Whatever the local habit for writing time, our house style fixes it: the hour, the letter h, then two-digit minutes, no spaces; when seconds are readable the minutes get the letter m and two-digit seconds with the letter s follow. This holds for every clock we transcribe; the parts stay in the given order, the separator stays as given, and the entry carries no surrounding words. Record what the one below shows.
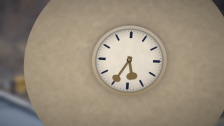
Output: 5h35
